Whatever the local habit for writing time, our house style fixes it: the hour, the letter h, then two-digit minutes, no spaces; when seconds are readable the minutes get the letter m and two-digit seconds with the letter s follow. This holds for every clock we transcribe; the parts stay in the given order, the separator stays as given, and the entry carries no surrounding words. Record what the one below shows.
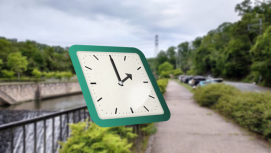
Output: 2h00
